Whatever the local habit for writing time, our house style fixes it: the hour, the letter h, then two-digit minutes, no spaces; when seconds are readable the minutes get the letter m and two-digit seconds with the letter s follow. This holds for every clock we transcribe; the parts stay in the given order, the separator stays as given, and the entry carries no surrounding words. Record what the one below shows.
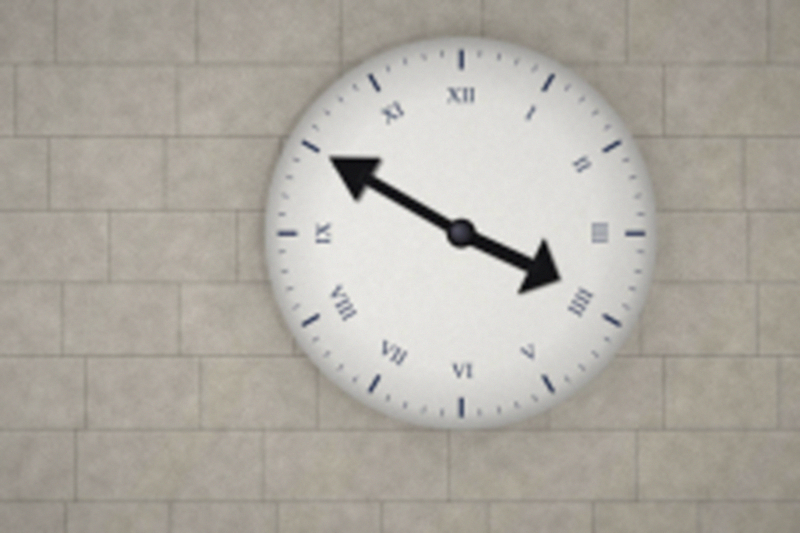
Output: 3h50
